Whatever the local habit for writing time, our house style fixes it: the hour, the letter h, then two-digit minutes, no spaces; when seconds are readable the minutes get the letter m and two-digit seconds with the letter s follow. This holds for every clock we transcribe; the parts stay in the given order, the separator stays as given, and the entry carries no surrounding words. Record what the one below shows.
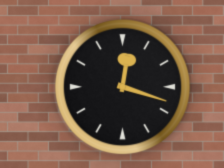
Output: 12h18
